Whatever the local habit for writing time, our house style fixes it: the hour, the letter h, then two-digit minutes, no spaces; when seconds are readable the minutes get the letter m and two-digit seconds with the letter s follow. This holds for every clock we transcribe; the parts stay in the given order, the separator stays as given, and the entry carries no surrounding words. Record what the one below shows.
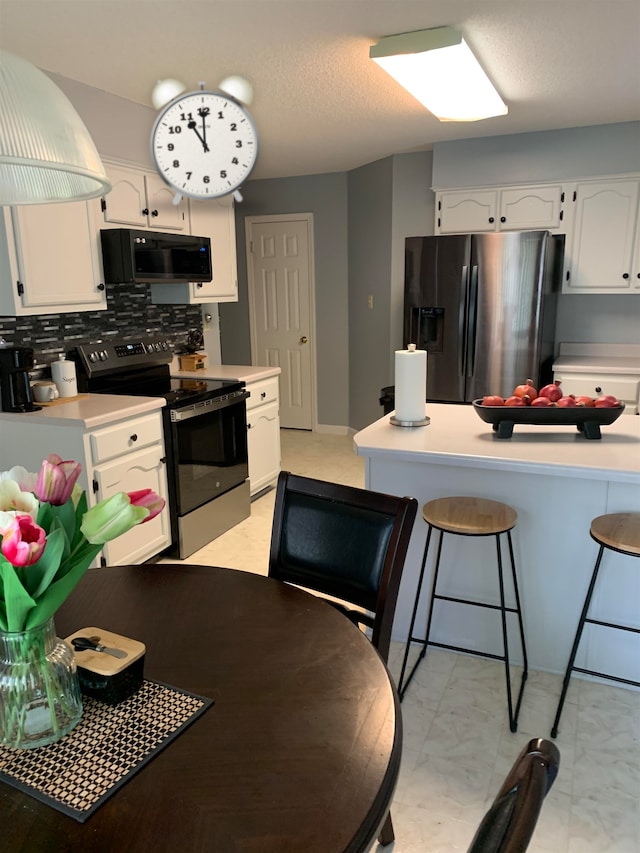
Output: 11h00
